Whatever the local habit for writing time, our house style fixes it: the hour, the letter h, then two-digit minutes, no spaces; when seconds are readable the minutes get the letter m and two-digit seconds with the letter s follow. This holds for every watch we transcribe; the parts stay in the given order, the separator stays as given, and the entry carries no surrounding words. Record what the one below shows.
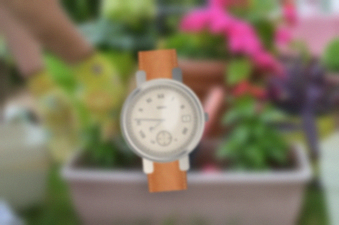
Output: 7h46
